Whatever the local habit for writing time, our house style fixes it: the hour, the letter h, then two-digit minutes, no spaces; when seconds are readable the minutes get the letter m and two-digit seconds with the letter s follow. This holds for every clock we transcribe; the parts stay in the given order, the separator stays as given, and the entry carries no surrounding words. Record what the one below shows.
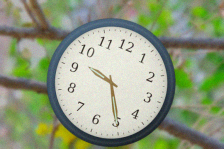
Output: 9h25
